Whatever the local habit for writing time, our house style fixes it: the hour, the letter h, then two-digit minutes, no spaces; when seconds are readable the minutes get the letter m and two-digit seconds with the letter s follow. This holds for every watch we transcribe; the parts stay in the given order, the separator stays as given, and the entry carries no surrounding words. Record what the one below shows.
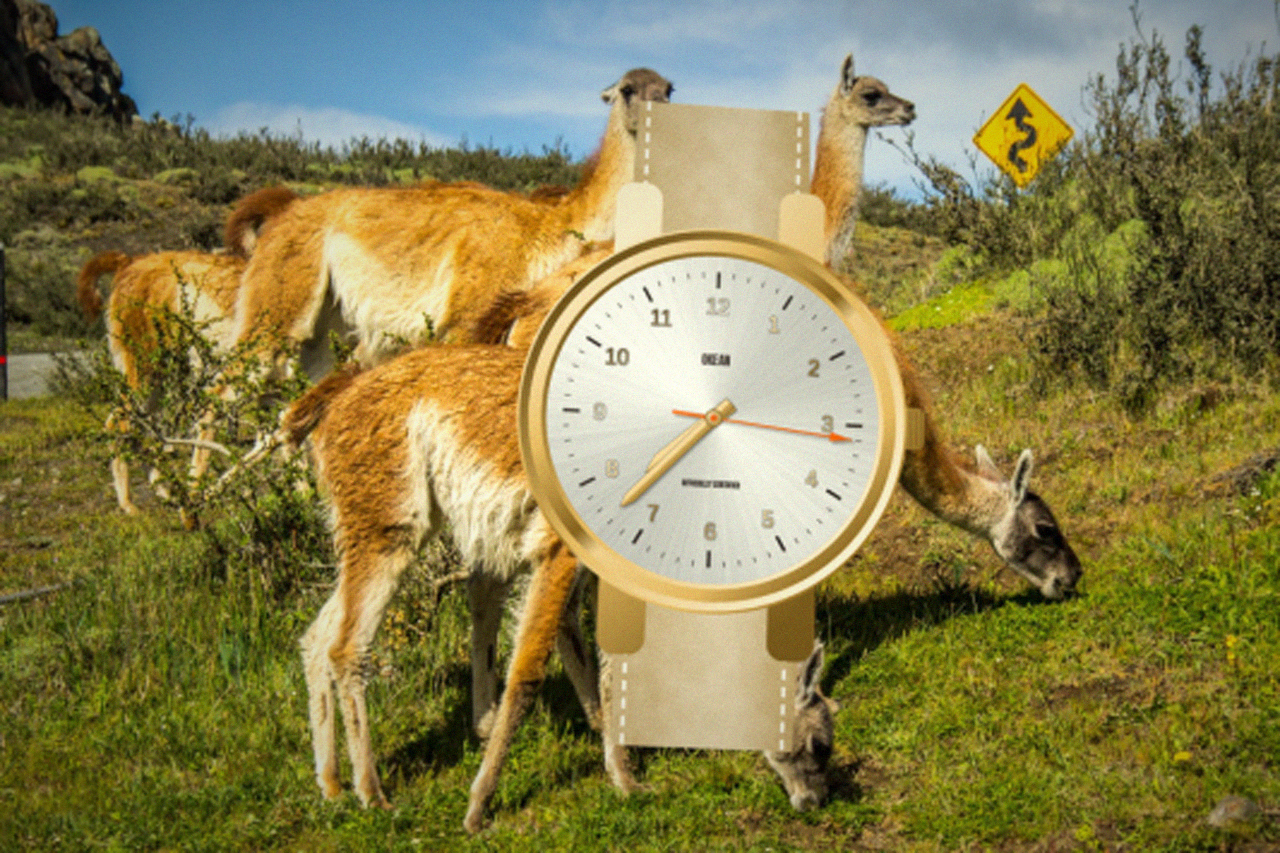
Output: 7h37m16s
